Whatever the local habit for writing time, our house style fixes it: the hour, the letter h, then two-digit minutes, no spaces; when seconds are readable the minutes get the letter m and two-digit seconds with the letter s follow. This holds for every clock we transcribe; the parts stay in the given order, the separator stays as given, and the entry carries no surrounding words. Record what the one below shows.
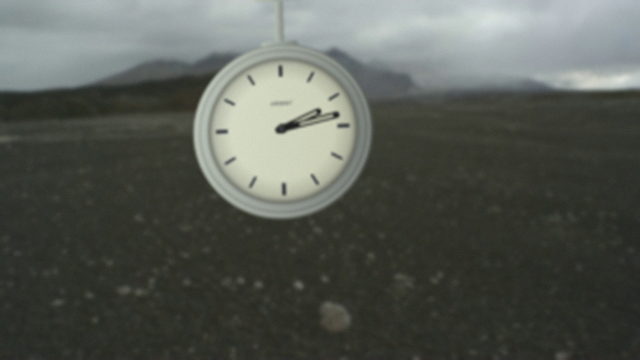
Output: 2h13
